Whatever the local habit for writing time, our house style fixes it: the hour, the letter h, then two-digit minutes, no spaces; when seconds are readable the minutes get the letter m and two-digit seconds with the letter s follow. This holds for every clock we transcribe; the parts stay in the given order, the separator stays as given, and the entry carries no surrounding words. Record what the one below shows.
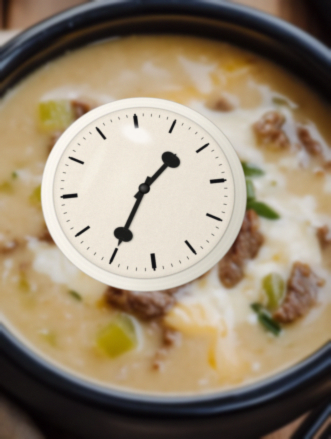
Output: 1h35
